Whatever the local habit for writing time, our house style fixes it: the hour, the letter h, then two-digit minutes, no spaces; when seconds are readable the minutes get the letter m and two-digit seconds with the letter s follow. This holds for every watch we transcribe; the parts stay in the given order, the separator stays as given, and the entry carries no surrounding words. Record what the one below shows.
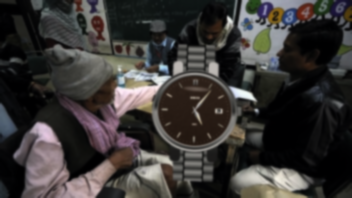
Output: 5h06
